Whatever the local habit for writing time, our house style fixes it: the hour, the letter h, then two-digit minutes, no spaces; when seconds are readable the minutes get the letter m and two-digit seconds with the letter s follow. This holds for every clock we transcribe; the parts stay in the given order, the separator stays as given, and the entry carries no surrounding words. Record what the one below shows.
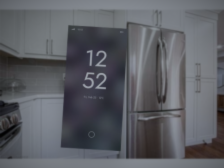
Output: 12h52
